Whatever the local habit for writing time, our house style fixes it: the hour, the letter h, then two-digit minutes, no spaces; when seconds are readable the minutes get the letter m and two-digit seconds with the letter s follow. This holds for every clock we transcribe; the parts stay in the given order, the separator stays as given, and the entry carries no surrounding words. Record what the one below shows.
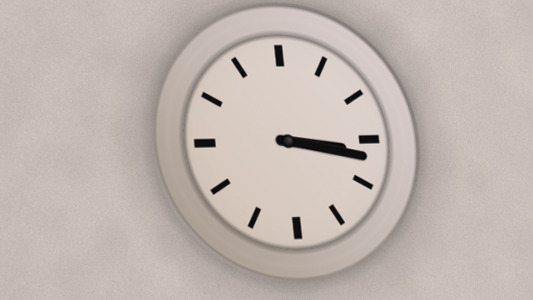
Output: 3h17
